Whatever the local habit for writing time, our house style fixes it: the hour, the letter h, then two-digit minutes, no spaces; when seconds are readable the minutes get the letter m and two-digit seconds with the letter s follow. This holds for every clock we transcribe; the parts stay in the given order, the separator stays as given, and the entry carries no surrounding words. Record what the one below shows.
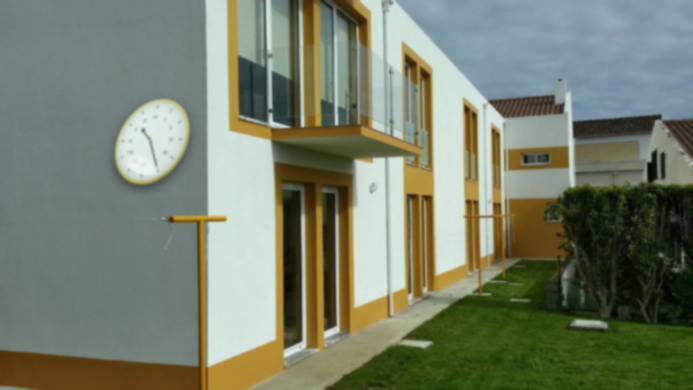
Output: 10h25
